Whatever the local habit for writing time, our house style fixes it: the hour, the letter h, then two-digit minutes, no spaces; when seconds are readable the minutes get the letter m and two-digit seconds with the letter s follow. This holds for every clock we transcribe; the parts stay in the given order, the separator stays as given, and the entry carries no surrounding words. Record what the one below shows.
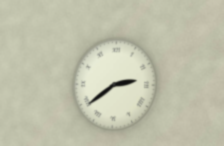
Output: 2h39
